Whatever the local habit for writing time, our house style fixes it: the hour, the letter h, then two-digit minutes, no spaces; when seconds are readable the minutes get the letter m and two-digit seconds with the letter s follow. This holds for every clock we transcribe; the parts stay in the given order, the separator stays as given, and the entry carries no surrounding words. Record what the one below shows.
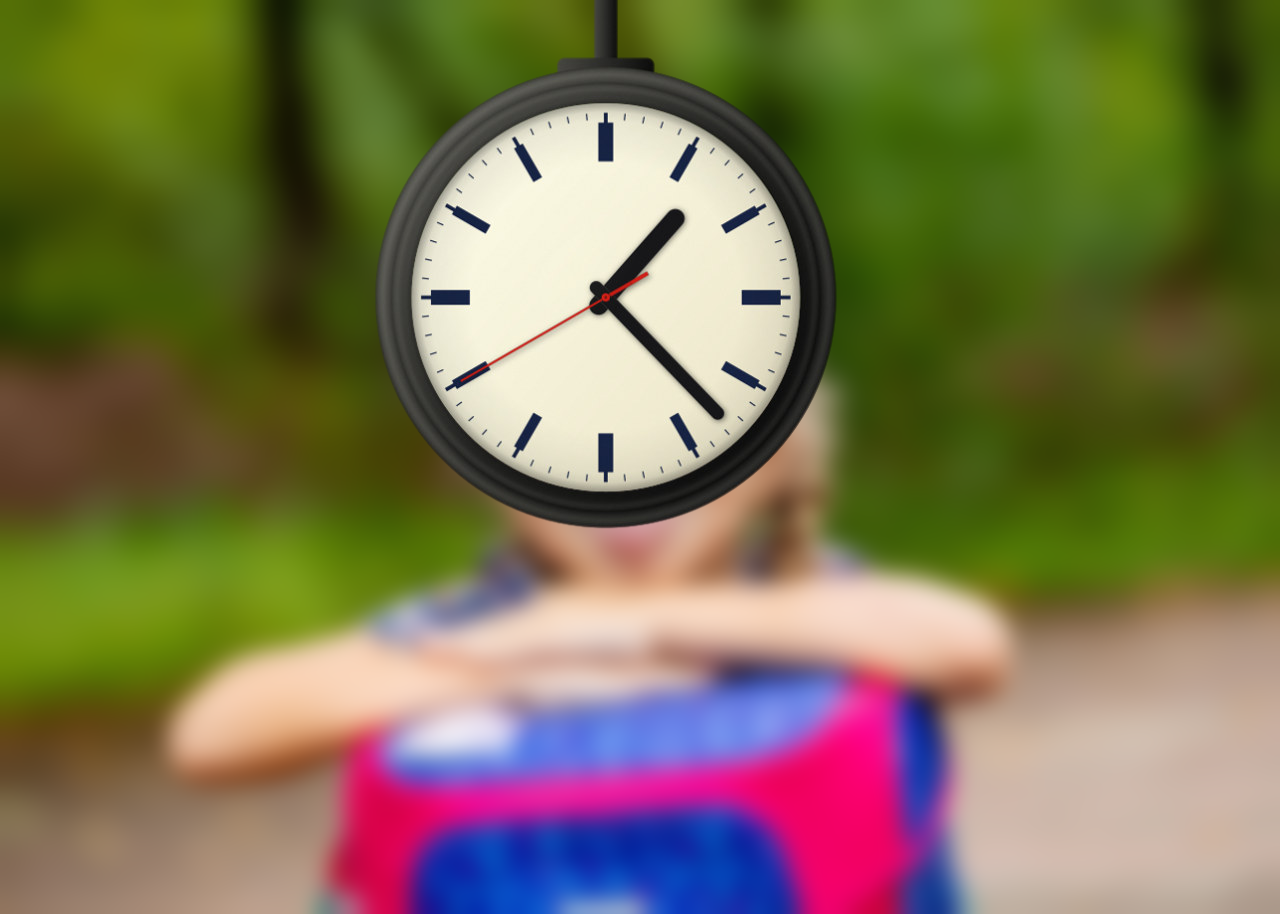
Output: 1h22m40s
